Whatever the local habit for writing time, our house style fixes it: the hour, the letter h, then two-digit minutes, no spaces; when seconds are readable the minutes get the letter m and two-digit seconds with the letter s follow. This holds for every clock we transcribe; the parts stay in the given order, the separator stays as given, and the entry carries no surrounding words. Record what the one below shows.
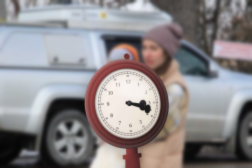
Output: 3h18
